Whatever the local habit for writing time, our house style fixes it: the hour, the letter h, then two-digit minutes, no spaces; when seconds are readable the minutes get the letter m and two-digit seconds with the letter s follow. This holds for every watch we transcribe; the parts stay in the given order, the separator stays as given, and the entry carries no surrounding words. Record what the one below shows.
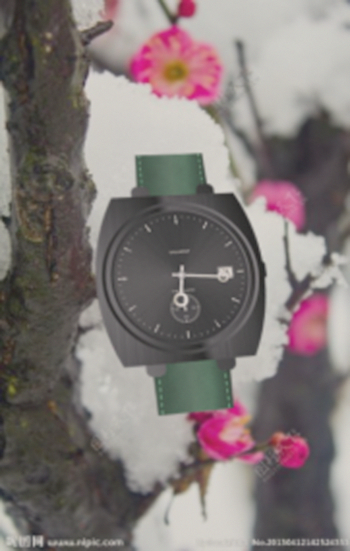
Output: 6h16
